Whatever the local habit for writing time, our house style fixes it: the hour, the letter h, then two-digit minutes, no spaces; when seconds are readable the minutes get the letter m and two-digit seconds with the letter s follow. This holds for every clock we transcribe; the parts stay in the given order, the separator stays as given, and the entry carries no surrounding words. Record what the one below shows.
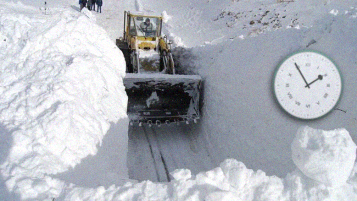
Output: 1h55
